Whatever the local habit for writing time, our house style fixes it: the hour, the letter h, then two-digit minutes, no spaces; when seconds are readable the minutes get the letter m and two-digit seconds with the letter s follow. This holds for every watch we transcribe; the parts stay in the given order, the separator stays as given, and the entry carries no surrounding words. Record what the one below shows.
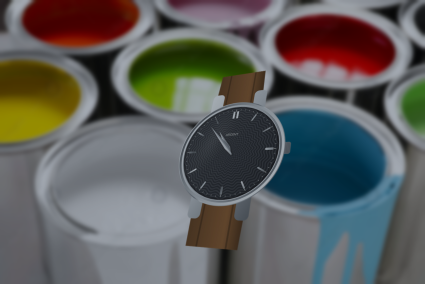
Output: 10h53
